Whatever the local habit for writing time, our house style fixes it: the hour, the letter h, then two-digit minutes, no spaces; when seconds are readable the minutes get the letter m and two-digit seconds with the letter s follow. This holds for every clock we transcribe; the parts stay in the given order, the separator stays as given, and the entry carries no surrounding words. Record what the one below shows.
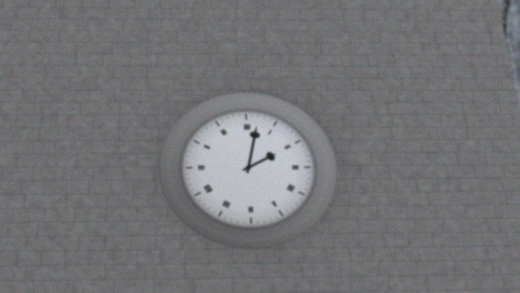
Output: 2h02
